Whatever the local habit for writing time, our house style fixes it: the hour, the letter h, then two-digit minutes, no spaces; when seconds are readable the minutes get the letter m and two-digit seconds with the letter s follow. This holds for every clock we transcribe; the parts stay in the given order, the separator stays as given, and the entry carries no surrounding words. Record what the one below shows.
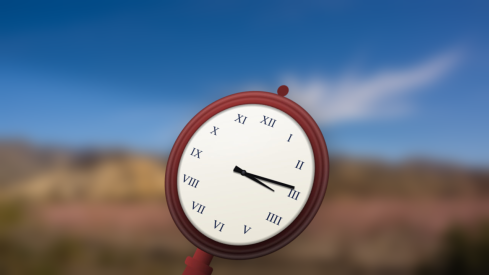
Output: 3h14
